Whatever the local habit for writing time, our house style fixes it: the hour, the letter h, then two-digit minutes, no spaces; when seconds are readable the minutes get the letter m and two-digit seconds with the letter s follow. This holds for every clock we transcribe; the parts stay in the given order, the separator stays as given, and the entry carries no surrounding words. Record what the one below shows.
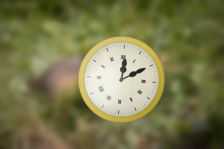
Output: 12h10
